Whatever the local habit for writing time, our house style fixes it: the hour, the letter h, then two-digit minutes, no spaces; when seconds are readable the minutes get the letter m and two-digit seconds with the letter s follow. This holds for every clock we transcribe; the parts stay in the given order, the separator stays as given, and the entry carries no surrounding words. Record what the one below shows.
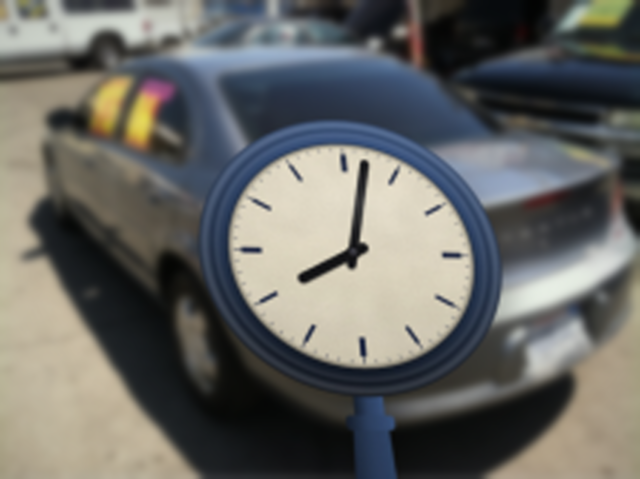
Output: 8h02
